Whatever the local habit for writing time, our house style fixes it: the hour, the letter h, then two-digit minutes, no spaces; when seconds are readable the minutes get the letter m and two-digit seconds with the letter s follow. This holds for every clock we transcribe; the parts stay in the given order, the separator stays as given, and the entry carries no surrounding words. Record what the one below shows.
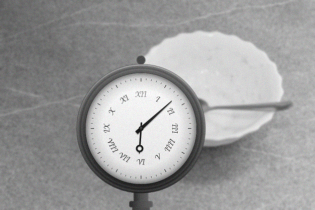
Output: 6h08
